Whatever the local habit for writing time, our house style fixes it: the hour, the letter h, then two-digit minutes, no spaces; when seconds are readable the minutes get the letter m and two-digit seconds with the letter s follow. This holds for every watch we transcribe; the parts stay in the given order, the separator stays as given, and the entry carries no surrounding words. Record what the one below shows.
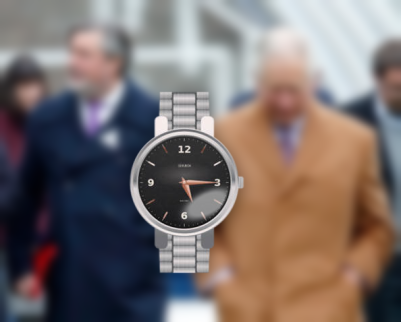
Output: 5h15
